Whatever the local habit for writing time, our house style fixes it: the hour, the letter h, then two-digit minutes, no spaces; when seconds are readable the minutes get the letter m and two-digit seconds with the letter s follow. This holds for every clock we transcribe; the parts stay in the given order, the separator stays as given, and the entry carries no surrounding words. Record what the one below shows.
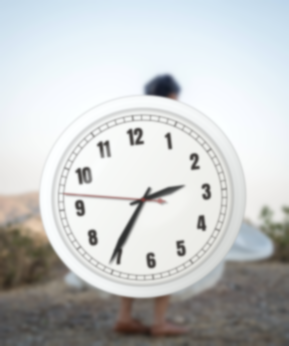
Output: 2h35m47s
